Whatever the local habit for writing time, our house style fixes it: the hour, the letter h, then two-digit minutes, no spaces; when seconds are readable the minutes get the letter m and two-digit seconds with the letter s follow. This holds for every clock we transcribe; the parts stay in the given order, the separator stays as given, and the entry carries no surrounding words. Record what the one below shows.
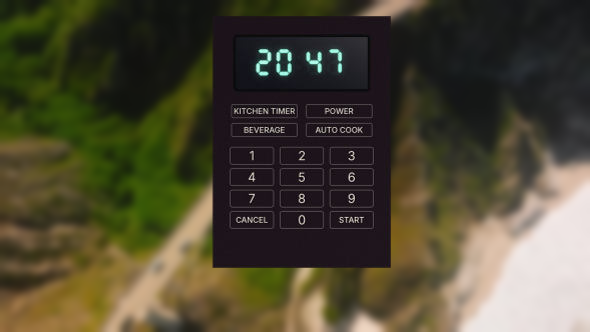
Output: 20h47
